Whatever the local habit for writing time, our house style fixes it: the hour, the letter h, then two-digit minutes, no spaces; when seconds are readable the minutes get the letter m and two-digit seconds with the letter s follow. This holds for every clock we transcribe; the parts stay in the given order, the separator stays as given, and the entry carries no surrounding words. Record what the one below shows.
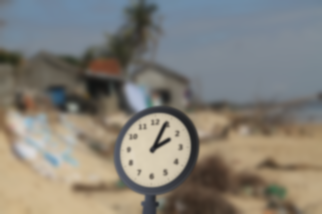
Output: 2h04
